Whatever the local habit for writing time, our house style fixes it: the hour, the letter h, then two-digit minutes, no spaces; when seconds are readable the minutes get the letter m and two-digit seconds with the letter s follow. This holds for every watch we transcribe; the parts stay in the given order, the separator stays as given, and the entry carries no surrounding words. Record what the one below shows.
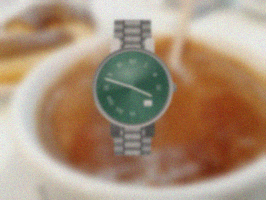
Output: 3h48
